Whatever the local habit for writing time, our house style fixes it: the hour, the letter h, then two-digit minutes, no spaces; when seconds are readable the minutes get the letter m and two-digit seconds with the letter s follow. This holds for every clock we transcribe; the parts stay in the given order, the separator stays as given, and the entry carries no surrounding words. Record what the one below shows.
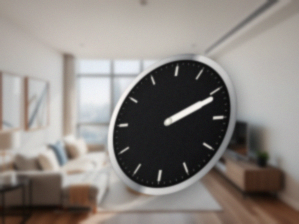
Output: 2h11
